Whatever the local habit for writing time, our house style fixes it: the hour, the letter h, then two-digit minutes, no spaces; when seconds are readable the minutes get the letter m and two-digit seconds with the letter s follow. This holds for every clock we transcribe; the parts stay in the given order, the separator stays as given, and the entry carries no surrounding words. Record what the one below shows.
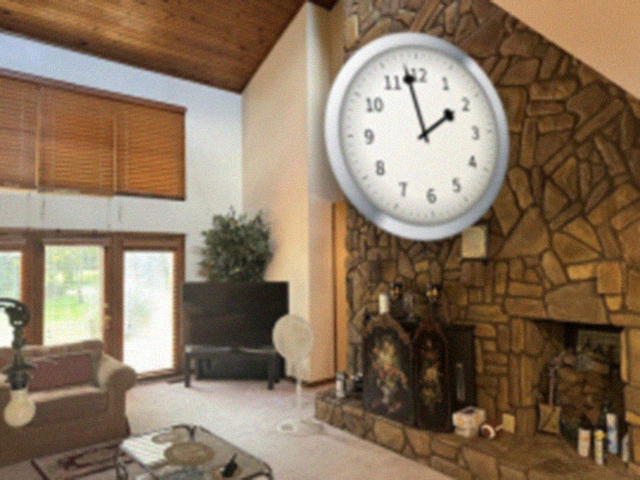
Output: 1h58
